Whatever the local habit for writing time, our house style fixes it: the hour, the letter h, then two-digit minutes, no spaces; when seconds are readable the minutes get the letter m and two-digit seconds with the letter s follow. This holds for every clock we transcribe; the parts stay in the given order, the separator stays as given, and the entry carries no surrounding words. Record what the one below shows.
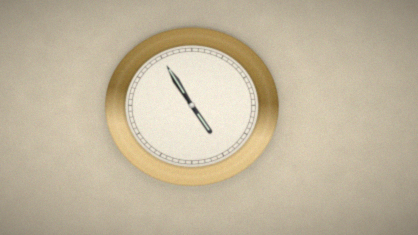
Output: 4h55
